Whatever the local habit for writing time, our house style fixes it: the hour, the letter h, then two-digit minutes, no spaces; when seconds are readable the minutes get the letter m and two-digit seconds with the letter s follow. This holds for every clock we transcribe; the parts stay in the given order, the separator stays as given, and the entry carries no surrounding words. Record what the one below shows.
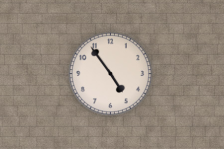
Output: 4h54
